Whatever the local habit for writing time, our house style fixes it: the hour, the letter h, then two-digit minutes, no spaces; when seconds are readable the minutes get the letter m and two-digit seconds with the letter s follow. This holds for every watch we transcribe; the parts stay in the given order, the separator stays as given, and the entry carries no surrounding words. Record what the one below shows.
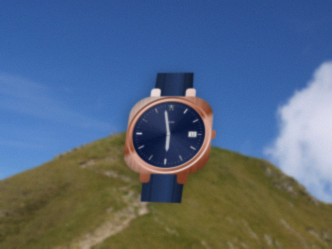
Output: 5h58
